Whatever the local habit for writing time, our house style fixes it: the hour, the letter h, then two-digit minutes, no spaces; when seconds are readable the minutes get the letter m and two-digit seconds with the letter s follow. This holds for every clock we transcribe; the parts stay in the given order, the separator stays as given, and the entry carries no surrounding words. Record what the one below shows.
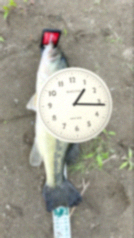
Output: 1h16
